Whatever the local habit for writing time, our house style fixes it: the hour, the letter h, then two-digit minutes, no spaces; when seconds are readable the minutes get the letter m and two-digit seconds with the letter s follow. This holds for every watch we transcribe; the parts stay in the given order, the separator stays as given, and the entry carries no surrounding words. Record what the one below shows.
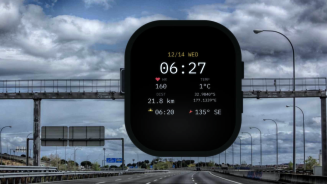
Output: 6h27
